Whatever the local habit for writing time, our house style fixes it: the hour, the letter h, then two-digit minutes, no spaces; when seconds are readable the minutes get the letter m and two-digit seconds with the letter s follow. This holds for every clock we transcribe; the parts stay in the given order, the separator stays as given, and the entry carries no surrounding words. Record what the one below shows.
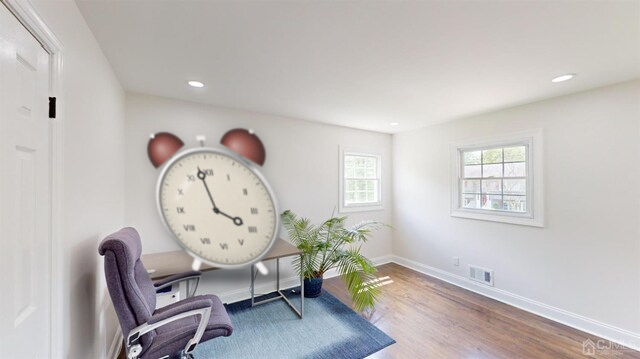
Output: 3h58
